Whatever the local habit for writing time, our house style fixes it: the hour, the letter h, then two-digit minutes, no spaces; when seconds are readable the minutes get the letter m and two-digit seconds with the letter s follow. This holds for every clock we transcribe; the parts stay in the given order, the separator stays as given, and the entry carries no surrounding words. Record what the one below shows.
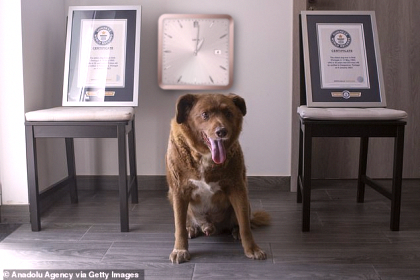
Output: 1h01
